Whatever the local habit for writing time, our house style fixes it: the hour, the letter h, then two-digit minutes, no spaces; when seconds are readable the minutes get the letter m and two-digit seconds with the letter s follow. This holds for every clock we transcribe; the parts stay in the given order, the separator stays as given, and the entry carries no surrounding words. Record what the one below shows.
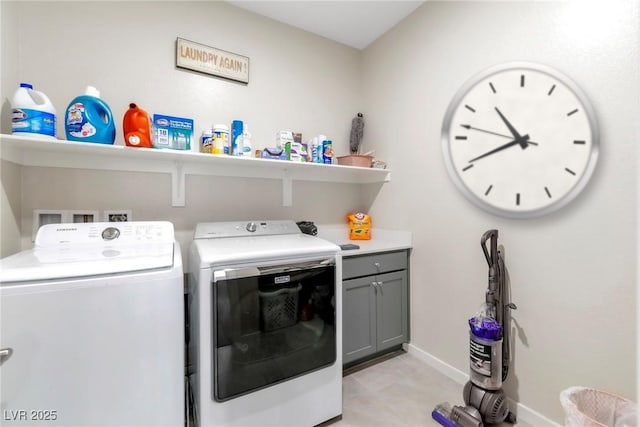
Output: 10h40m47s
